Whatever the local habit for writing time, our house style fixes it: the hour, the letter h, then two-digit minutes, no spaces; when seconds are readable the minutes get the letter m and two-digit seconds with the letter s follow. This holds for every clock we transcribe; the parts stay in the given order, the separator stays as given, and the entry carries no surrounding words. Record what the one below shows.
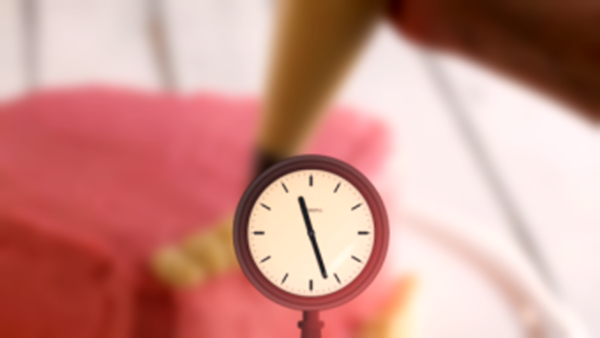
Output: 11h27
